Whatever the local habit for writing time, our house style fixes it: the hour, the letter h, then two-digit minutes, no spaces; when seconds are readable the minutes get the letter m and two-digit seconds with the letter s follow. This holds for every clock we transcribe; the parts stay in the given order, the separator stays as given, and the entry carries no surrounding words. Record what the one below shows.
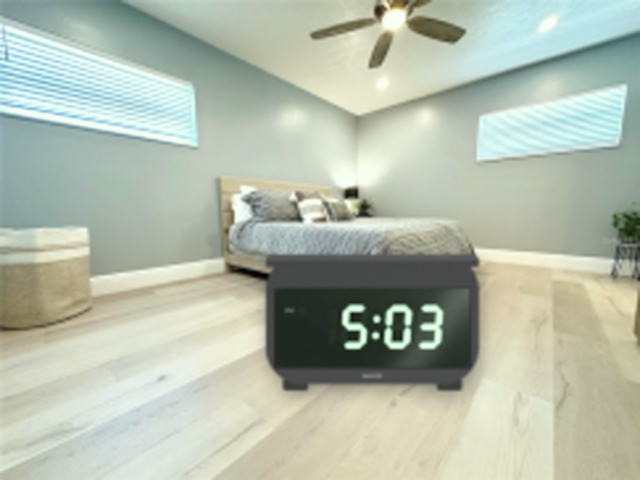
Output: 5h03
